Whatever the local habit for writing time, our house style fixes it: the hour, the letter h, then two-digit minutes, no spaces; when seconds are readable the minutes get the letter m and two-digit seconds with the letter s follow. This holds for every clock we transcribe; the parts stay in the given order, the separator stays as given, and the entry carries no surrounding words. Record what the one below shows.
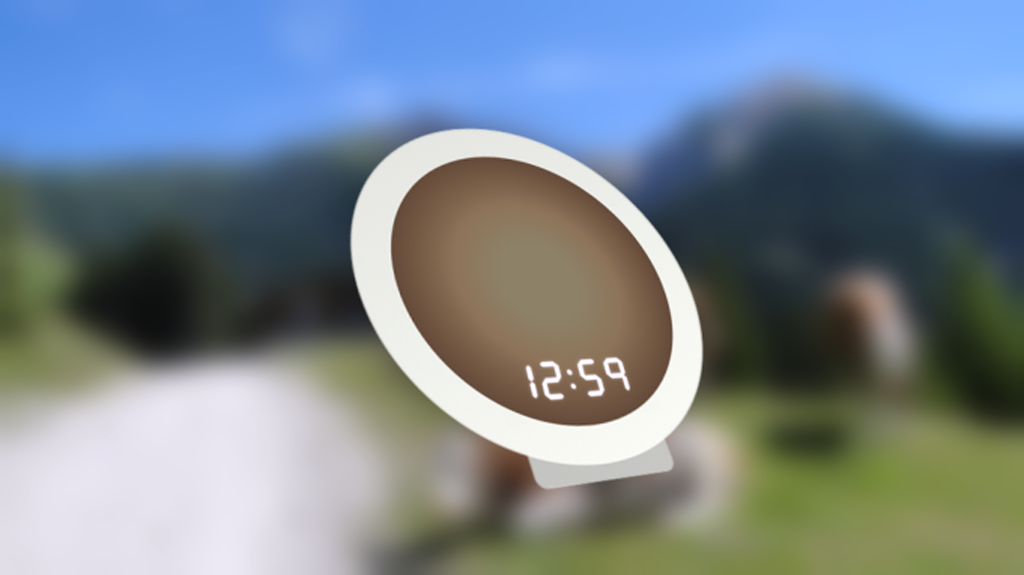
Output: 12h59
